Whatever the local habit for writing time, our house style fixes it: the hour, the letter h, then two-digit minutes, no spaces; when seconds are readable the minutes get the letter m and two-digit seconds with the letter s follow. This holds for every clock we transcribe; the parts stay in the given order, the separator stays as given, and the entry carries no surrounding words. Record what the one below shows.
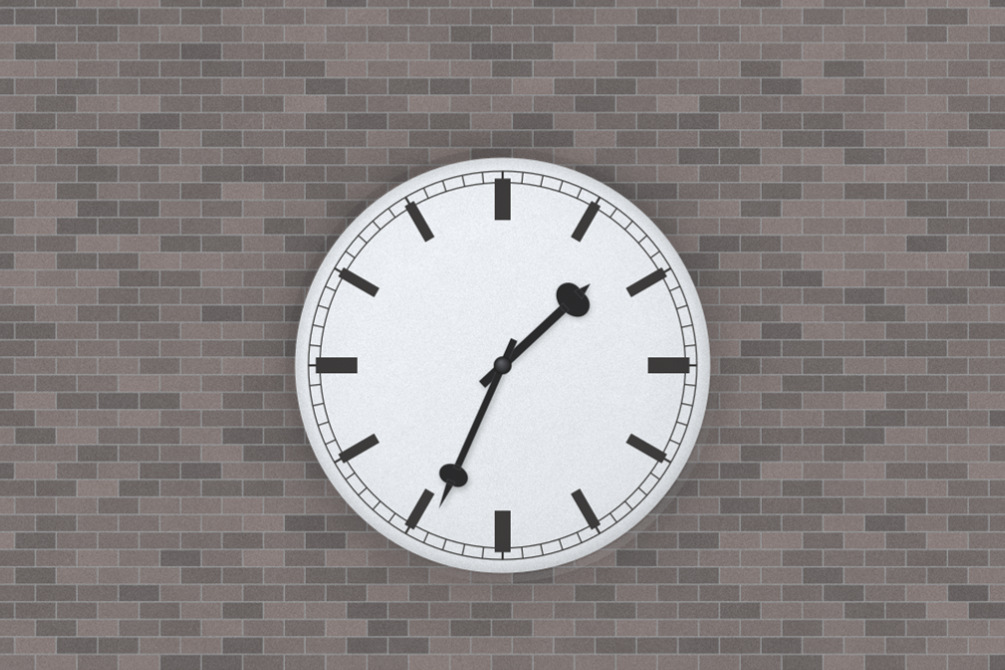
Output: 1h34
